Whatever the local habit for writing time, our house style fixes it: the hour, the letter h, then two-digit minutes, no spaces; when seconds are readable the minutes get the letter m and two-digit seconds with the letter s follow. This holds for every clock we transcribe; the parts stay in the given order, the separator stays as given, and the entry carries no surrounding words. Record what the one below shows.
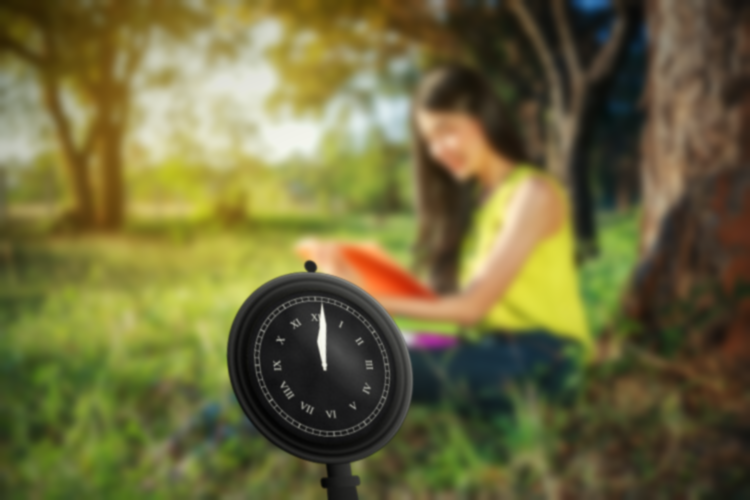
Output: 12h01
